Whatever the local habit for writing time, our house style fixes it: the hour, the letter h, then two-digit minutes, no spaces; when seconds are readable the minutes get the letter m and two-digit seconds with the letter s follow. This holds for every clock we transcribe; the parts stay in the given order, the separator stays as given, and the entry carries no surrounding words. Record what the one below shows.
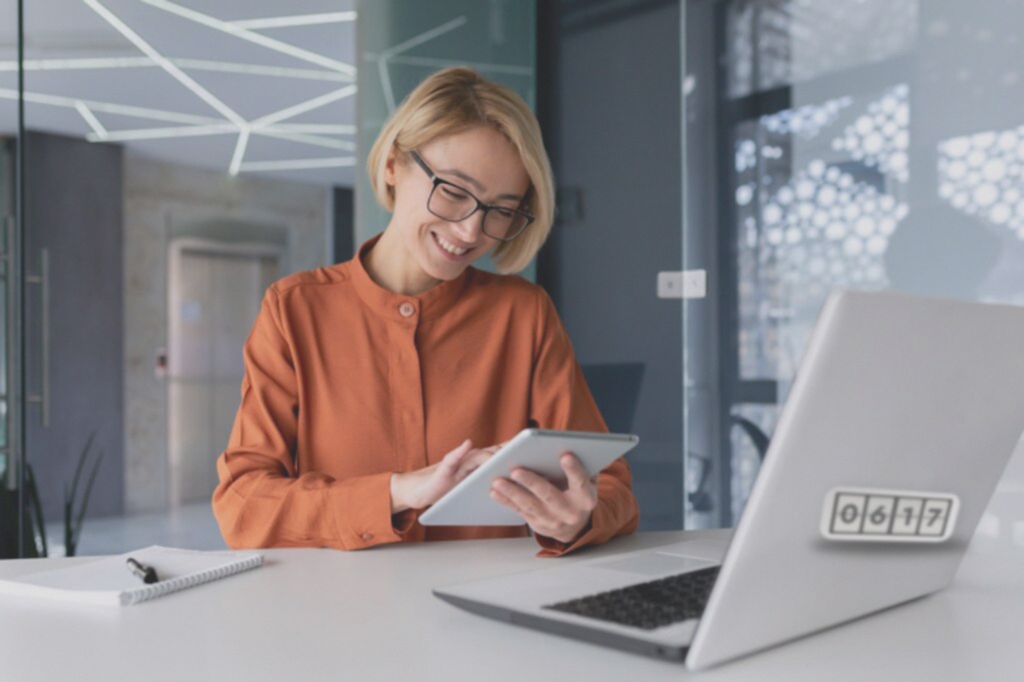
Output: 6h17
